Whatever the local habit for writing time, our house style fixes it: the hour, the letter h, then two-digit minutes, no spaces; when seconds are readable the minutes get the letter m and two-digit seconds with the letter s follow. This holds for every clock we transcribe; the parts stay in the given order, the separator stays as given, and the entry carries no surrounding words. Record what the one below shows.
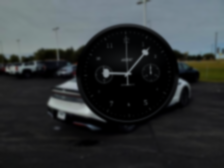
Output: 9h07
